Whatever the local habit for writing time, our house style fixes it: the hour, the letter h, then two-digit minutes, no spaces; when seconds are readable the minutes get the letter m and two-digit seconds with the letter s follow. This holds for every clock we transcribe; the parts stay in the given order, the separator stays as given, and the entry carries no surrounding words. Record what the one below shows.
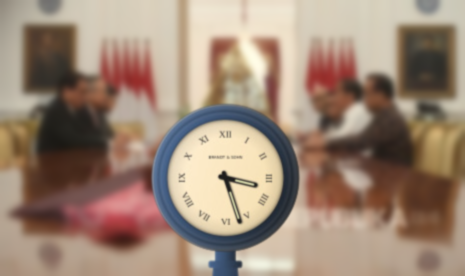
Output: 3h27
